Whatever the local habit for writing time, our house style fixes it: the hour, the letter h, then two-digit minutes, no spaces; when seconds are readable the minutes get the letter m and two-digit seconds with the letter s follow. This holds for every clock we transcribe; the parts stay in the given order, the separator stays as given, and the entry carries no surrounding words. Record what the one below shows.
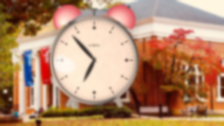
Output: 6h53
